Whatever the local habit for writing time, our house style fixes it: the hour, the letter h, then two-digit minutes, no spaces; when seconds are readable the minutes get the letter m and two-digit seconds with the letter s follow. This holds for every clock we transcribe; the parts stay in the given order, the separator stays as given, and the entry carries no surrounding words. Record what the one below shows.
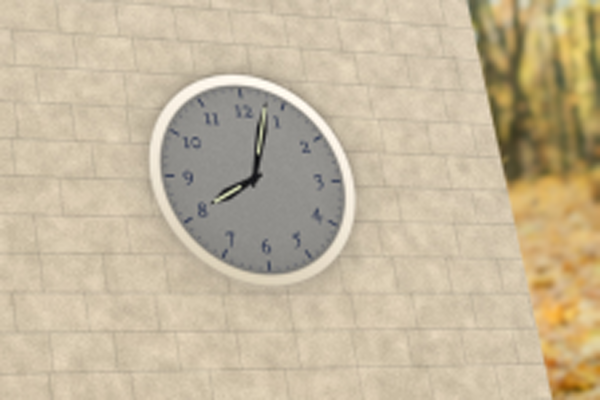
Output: 8h03
